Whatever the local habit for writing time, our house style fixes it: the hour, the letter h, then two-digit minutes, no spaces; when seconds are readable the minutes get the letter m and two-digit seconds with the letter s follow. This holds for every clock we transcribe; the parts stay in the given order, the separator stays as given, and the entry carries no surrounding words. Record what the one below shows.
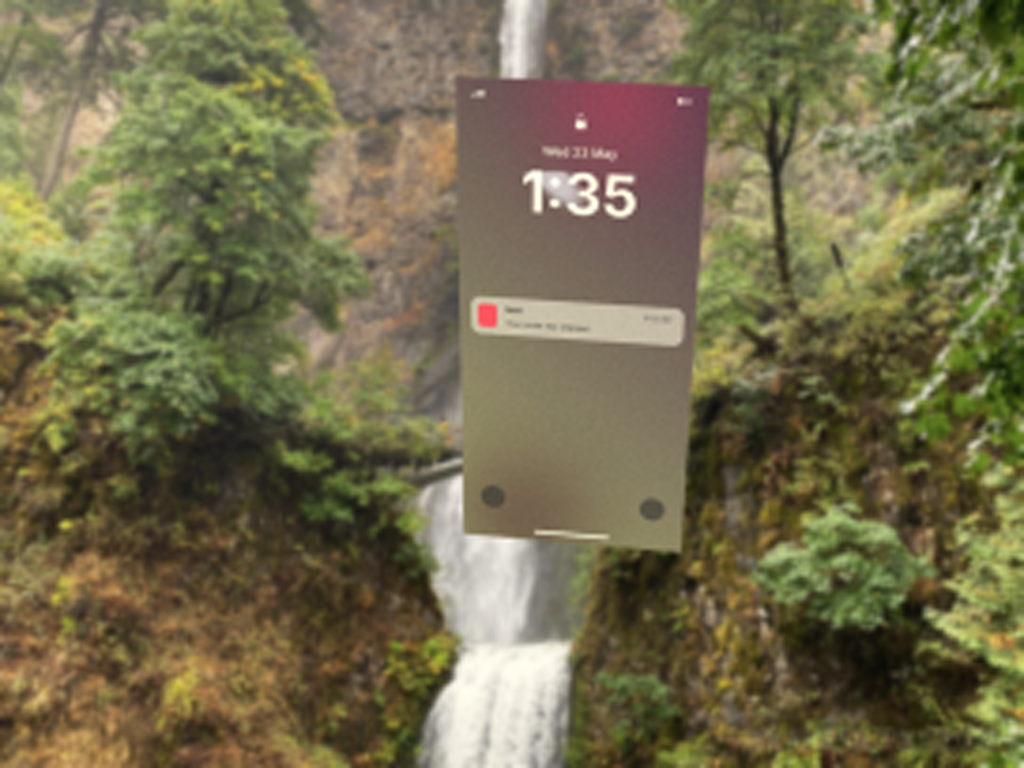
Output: 1h35
